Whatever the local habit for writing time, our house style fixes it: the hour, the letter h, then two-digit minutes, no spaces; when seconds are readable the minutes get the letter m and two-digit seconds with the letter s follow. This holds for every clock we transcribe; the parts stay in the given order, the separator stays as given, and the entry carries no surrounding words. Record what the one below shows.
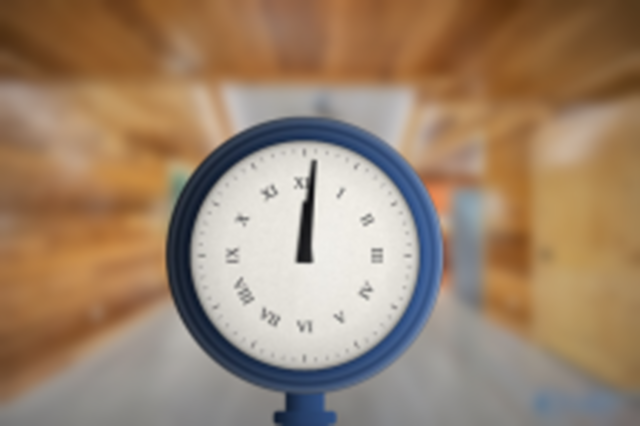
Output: 12h01
